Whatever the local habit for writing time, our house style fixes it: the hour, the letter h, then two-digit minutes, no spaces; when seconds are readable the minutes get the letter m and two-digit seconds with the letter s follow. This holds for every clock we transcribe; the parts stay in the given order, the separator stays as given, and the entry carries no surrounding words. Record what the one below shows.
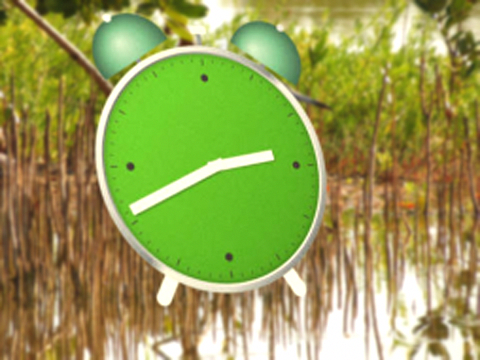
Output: 2h41
